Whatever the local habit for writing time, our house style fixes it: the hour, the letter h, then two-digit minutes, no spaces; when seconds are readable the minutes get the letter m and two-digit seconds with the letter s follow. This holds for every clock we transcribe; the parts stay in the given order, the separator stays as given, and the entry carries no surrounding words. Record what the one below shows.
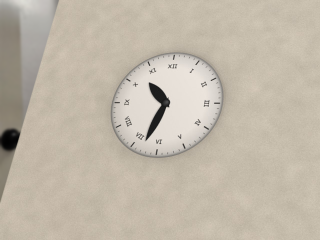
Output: 10h33
